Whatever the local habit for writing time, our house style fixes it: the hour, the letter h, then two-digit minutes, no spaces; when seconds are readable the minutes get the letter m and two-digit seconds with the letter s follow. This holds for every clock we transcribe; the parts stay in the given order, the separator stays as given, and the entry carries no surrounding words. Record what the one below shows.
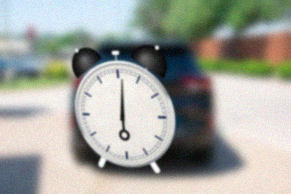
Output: 6h01
